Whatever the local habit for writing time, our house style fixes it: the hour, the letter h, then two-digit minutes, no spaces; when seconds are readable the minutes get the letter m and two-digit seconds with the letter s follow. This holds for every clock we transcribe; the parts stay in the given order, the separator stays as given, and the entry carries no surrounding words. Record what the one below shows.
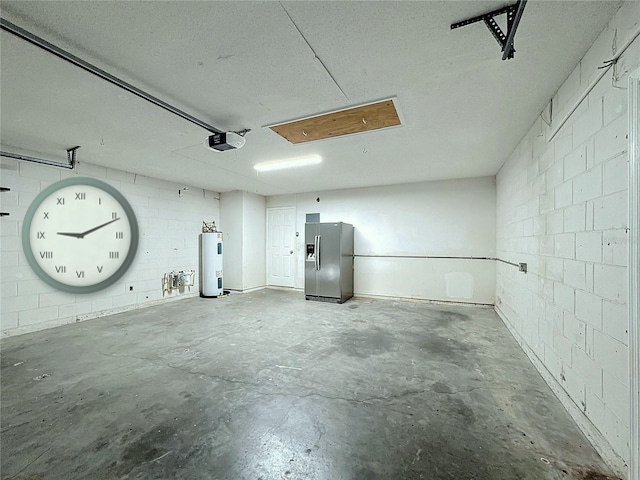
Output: 9h11
